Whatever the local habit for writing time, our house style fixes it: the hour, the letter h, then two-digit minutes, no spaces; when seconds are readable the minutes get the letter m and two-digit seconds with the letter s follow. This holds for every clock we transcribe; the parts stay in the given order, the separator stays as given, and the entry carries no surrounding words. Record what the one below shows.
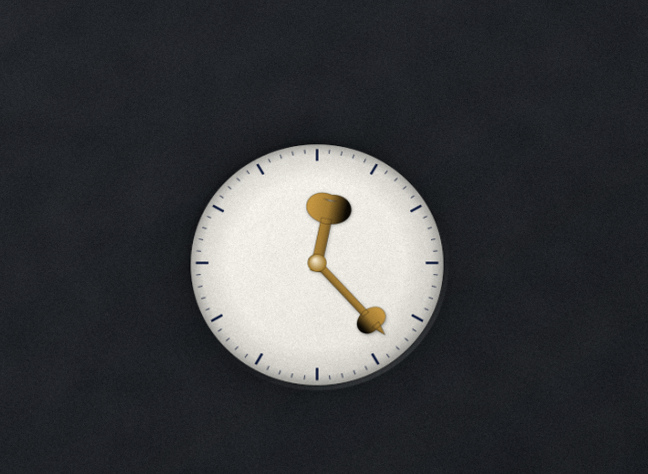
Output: 12h23
